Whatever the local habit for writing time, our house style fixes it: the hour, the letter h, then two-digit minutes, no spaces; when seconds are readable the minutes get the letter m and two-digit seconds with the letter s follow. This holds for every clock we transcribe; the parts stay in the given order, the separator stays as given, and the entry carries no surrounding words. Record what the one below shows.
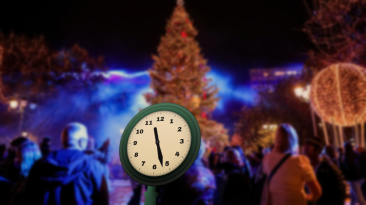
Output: 11h27
